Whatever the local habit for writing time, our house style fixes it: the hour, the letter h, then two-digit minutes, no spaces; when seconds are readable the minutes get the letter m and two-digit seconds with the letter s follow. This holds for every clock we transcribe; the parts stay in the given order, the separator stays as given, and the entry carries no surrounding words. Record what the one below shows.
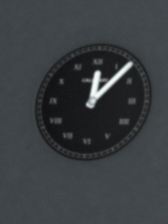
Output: 12h07
